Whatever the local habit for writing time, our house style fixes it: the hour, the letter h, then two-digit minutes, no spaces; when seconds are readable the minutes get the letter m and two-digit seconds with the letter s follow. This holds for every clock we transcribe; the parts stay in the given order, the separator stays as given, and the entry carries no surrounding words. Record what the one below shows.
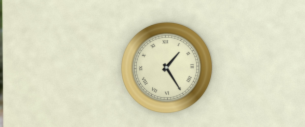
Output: 1h25
